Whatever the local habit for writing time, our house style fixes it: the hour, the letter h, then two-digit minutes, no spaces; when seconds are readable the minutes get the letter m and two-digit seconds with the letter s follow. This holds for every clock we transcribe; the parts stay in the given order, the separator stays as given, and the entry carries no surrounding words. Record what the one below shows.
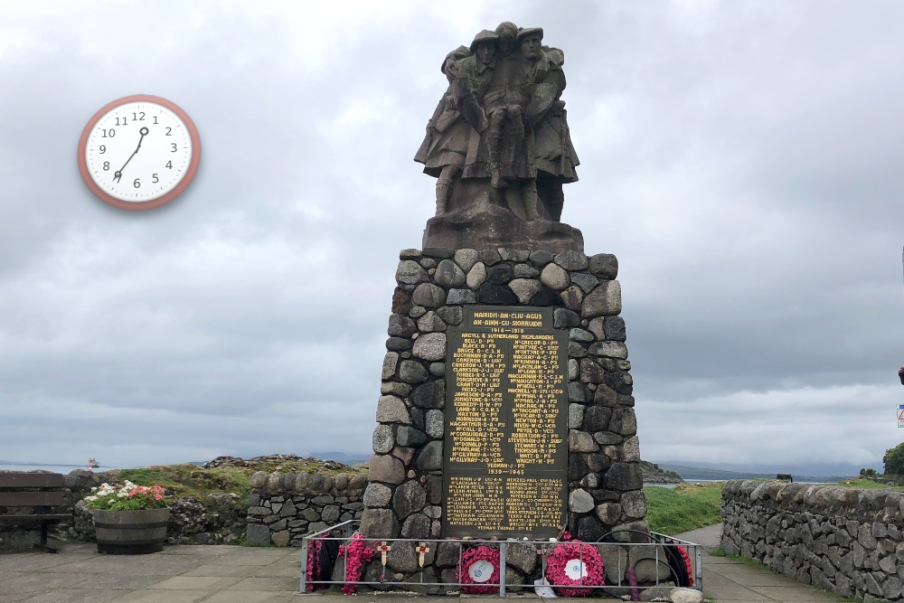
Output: 12h36
